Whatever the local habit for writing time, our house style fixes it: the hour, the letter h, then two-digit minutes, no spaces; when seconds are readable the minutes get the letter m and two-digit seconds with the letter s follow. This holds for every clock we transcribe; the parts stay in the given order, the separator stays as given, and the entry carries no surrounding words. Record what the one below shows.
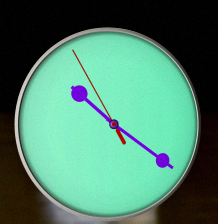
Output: 10h20m55s
